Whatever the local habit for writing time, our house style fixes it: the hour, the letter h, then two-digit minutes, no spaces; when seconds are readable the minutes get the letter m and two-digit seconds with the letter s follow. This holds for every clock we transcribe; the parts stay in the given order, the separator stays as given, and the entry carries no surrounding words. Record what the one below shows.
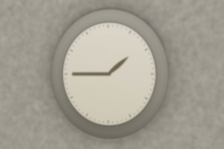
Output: 1h45
